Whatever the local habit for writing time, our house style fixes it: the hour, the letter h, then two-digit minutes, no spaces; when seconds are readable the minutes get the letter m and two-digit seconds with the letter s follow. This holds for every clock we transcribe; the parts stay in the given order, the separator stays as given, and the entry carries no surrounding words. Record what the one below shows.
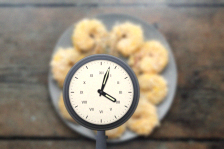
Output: 4h03
